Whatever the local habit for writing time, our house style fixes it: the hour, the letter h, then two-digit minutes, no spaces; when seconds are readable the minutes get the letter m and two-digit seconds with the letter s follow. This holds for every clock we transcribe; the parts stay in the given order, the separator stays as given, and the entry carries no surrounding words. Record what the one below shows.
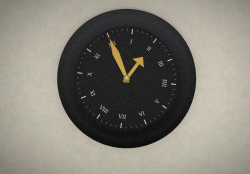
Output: 2h00
